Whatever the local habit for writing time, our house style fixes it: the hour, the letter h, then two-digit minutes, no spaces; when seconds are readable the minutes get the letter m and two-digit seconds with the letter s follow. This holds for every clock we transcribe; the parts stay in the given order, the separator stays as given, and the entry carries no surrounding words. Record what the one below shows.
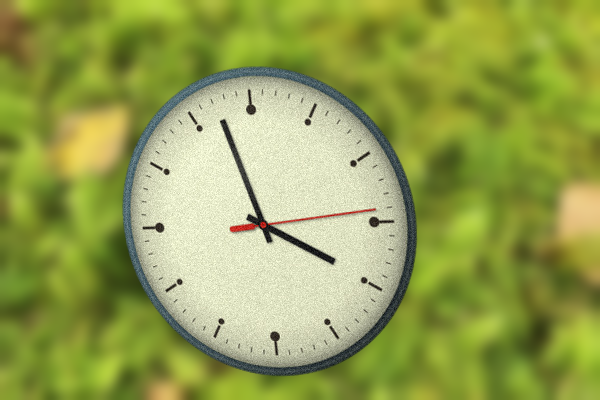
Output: 3h57m14s
